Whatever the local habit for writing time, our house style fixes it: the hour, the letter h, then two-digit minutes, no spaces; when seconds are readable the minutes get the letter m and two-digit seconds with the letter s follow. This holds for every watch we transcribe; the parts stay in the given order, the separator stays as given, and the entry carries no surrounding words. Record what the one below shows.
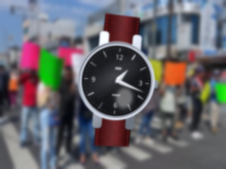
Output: 1h18
